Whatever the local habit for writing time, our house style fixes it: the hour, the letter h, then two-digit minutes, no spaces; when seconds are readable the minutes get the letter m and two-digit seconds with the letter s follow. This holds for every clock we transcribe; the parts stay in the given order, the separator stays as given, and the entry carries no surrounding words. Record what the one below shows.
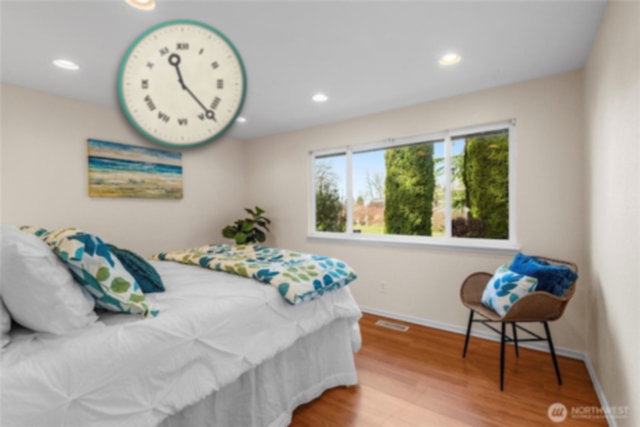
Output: 11h23
